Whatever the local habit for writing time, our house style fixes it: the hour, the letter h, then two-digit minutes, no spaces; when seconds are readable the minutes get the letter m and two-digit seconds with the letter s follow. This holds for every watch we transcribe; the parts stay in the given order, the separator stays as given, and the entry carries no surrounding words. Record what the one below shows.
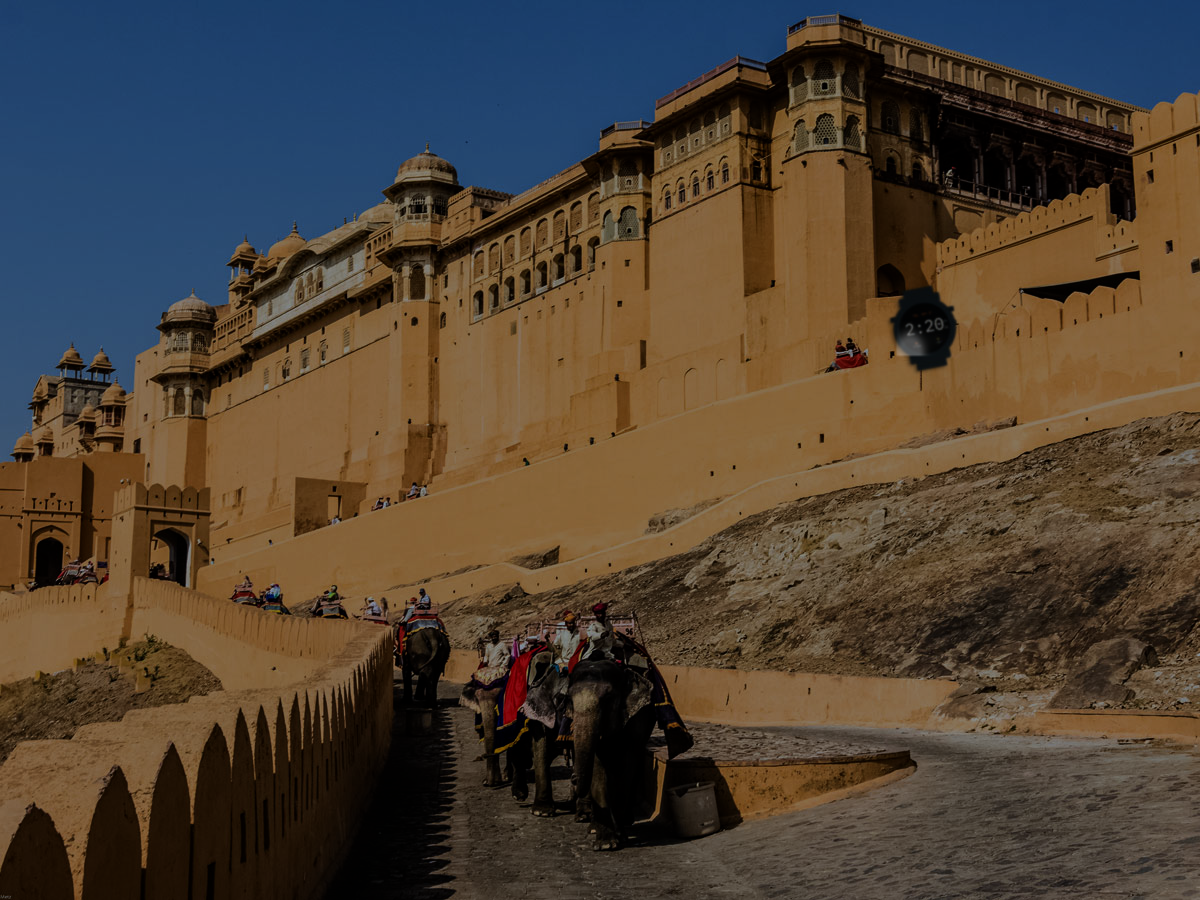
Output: 2h20
